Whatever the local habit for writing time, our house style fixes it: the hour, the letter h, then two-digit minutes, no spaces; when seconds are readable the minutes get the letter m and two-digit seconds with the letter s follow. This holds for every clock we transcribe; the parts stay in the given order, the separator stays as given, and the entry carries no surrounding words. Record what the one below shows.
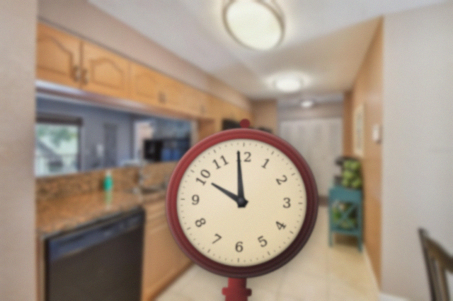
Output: 9h59
